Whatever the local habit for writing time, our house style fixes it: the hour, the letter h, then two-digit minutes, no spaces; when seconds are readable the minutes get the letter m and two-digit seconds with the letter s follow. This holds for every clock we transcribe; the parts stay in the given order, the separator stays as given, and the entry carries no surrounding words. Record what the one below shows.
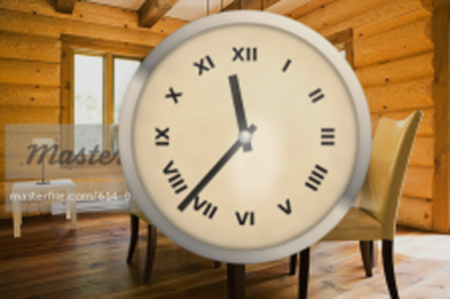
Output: 11h37
